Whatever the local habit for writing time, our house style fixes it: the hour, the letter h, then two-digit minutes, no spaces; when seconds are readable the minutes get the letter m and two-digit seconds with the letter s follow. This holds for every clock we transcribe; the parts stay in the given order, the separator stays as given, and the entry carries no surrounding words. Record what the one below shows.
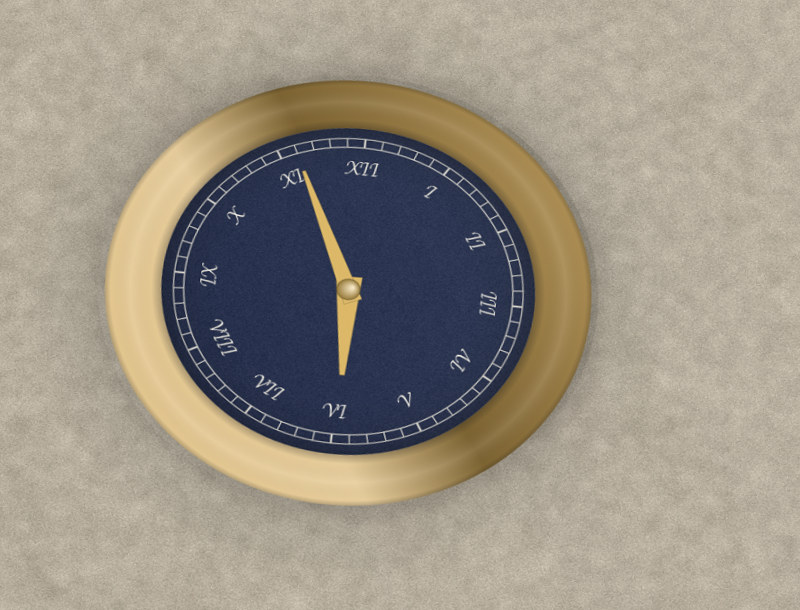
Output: 5h56
